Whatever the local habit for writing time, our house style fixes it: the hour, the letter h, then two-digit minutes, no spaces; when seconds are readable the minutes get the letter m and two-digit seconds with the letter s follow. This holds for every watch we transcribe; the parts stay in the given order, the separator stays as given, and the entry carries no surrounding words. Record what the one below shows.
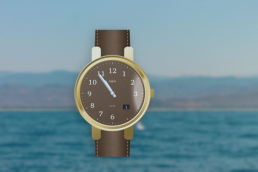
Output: 10h54
